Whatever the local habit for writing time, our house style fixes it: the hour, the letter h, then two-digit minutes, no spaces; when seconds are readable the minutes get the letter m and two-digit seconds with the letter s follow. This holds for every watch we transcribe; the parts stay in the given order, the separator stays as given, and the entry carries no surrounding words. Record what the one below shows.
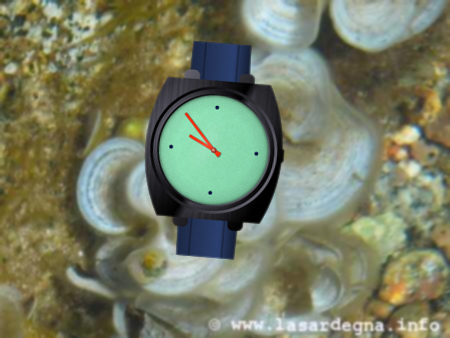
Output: 9h53
